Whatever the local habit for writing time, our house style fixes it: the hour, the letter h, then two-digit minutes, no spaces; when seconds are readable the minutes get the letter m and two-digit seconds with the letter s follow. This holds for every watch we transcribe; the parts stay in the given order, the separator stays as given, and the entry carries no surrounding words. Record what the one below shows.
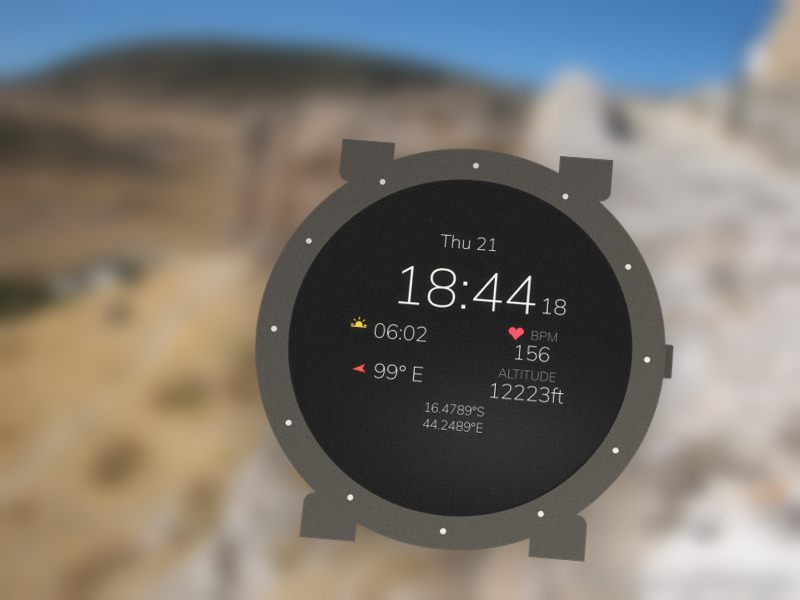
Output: 18h44m18s
